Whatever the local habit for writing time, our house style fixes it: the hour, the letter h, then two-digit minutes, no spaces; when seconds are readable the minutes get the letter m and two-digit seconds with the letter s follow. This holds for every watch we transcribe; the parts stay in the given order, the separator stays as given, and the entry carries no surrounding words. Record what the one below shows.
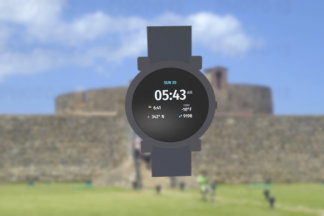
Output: 5h43
